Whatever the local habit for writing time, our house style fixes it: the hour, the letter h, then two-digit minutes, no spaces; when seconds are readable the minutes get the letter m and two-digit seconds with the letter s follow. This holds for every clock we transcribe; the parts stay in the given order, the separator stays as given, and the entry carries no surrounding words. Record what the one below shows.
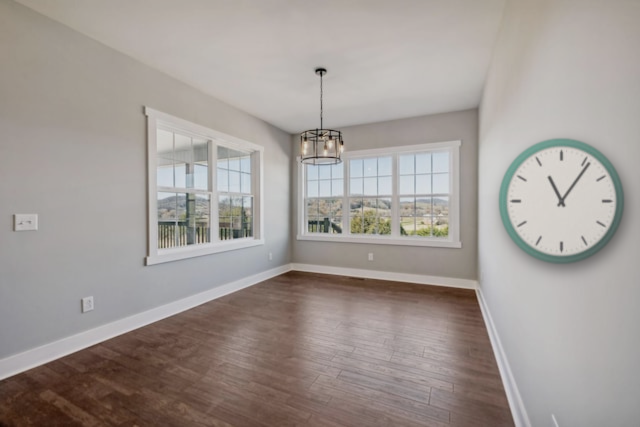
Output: 11h06
